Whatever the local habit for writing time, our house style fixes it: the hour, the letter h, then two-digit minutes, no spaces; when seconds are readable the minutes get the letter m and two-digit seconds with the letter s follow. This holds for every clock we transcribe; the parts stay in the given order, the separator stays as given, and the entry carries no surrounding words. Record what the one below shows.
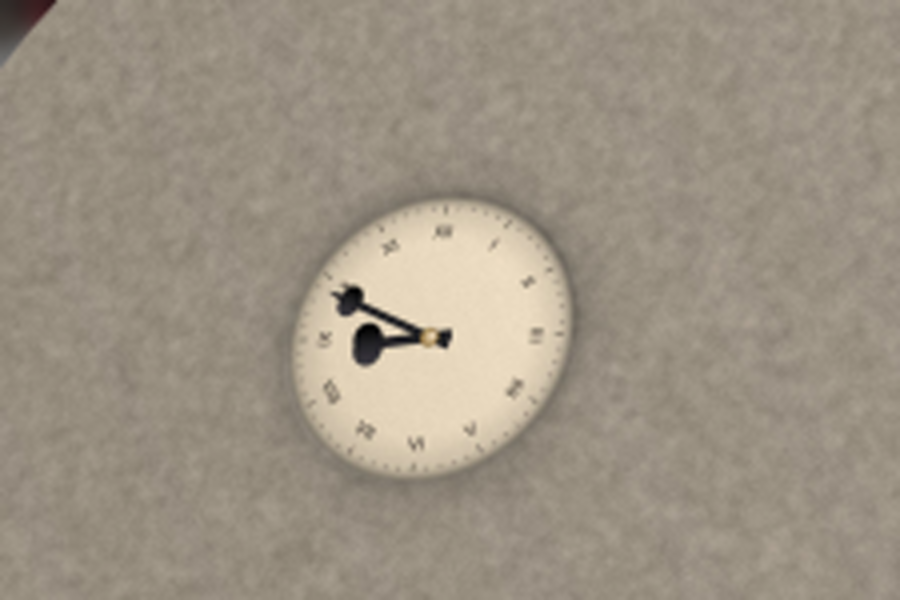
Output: 8h49
